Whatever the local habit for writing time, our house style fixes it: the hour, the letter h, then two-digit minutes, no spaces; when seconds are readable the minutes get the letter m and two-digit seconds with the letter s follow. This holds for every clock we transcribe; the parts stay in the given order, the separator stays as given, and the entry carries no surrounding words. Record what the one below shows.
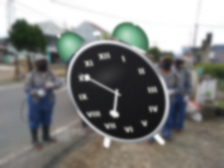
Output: 6h51
